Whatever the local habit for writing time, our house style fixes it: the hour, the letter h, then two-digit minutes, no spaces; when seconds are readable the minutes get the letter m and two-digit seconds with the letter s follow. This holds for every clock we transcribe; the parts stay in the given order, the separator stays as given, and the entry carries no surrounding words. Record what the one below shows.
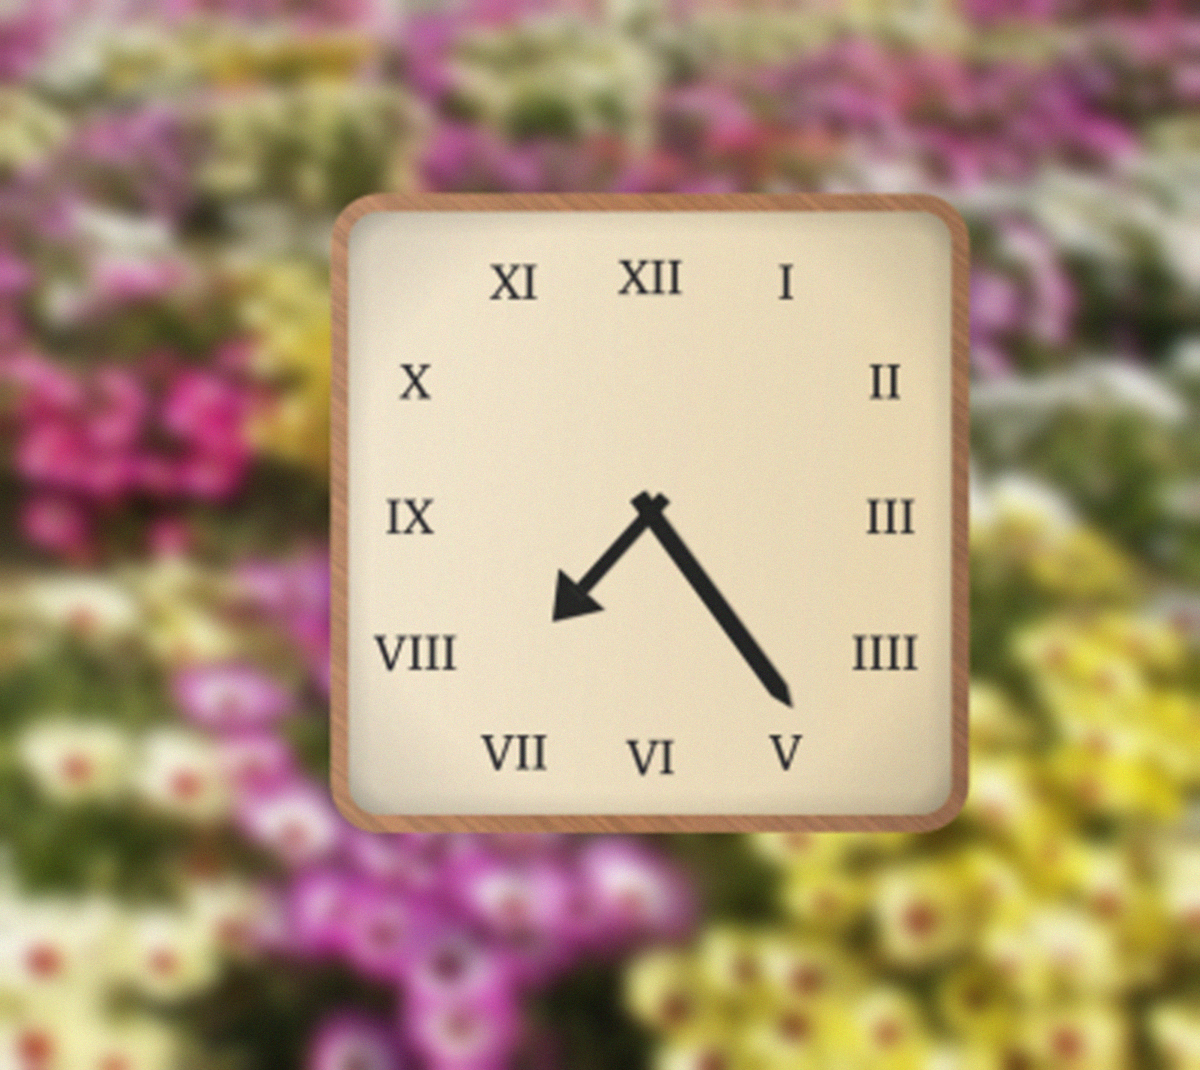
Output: 7h24
